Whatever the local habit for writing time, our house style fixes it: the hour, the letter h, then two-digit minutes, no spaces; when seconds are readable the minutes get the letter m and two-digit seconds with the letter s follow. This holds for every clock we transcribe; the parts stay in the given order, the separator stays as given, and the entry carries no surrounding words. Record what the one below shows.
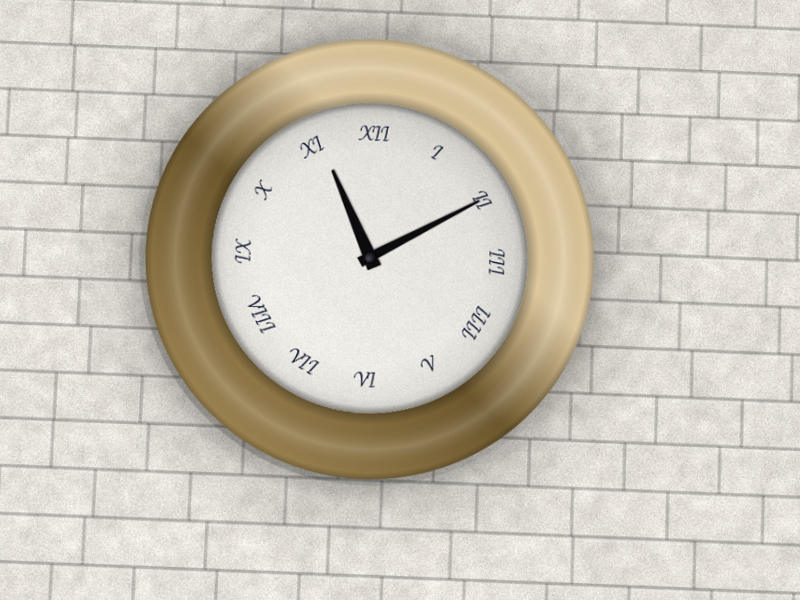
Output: 11h10
